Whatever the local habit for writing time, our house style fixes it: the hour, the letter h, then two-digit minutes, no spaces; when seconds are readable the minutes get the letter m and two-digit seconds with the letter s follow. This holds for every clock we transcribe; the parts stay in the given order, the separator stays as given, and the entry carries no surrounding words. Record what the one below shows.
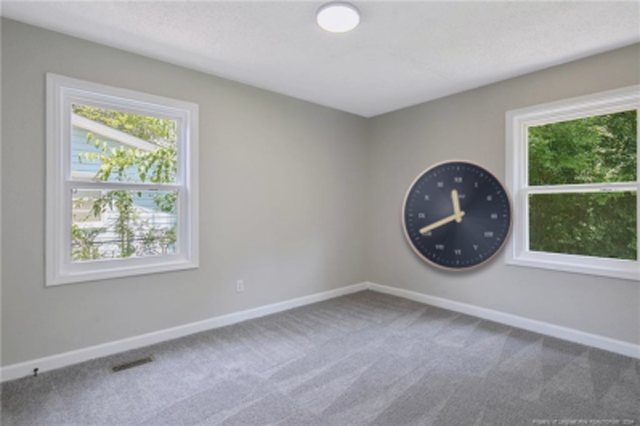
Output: 11h41
